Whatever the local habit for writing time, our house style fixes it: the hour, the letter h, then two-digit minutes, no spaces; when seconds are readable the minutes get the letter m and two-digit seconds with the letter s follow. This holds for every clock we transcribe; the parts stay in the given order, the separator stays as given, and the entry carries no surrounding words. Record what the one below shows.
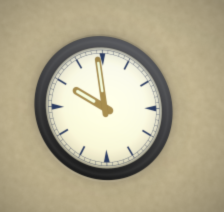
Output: 9h59
